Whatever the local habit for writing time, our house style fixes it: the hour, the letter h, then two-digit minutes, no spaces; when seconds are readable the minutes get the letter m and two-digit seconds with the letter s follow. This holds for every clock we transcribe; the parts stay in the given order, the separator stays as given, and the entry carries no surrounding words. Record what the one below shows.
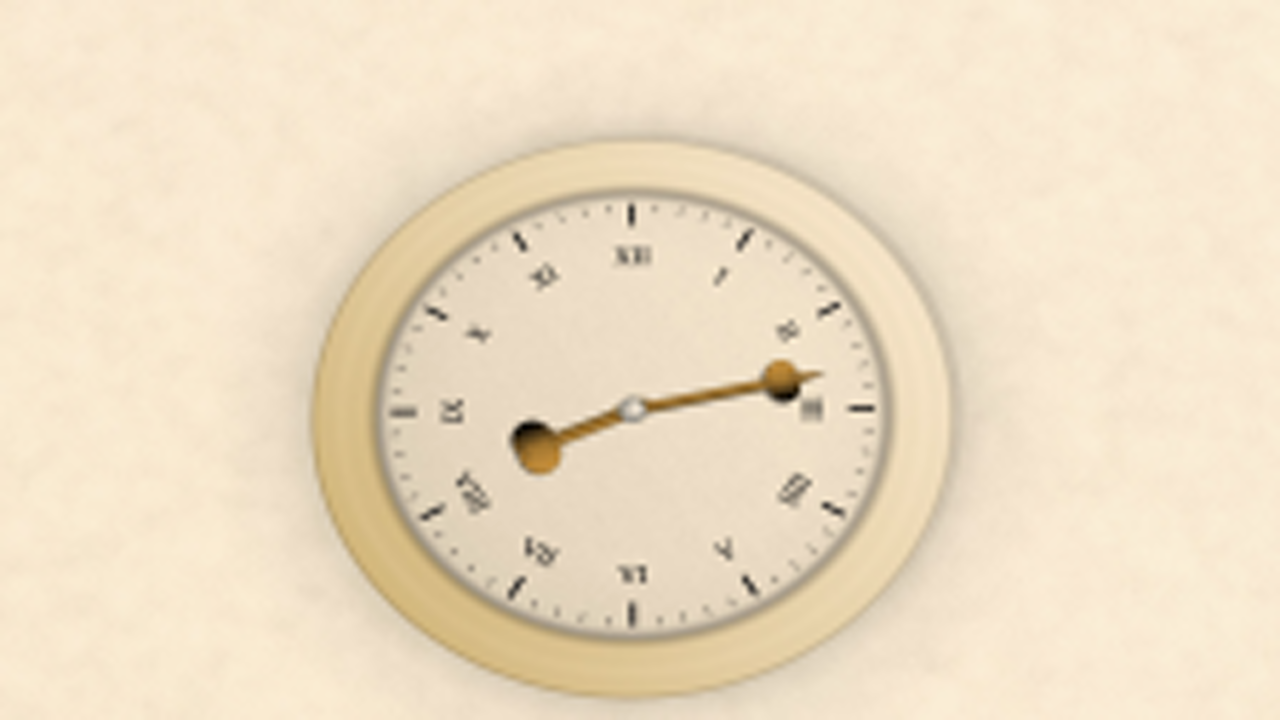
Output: 8h13
